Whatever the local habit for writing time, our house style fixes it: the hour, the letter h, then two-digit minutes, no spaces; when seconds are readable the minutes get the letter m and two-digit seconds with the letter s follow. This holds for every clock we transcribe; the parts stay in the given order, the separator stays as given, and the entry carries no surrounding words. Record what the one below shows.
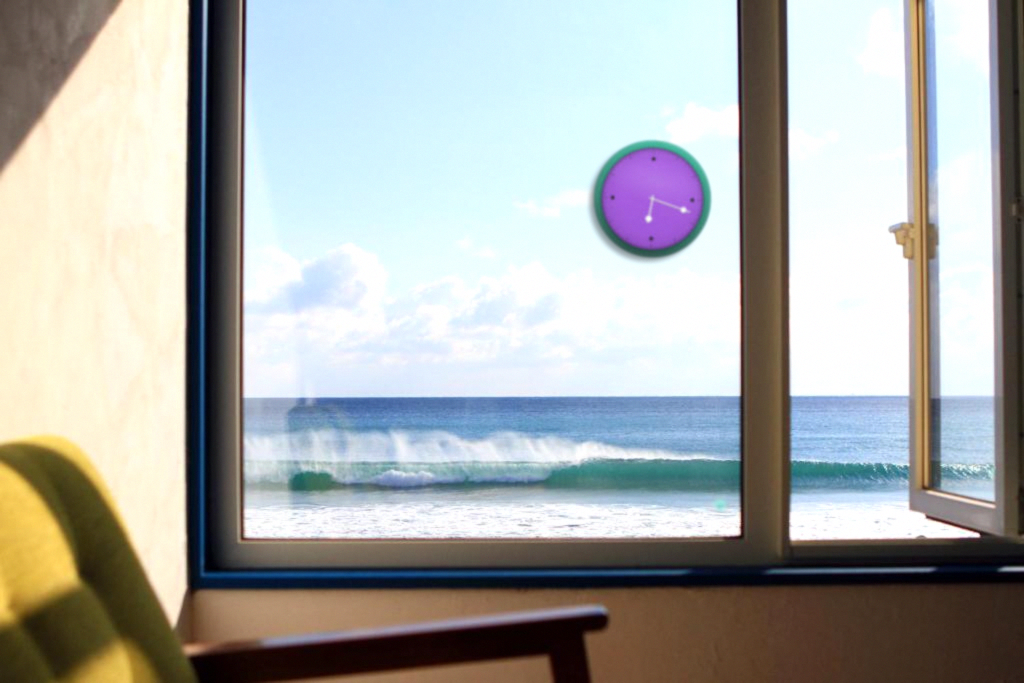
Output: 6h18
